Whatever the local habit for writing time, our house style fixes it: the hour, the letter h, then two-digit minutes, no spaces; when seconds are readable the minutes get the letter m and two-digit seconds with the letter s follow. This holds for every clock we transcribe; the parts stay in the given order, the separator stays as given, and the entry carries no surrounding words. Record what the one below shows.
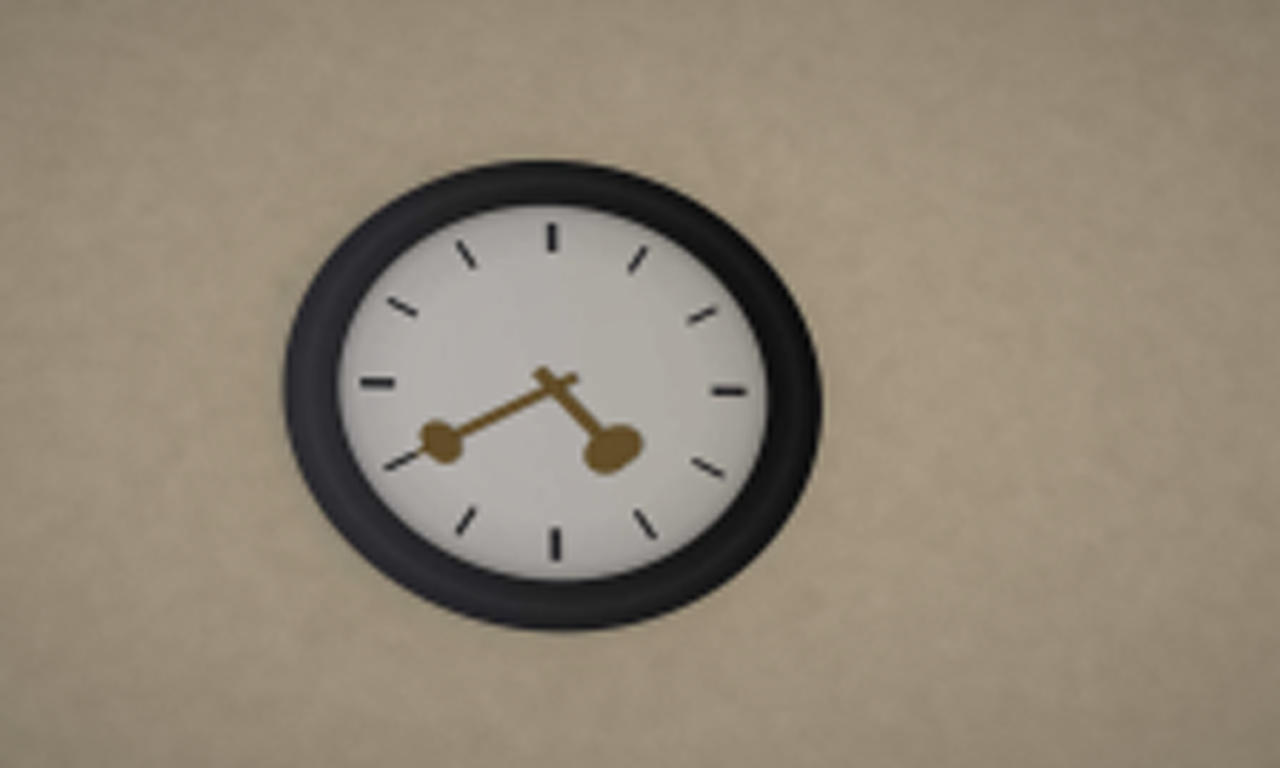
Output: 4h40
